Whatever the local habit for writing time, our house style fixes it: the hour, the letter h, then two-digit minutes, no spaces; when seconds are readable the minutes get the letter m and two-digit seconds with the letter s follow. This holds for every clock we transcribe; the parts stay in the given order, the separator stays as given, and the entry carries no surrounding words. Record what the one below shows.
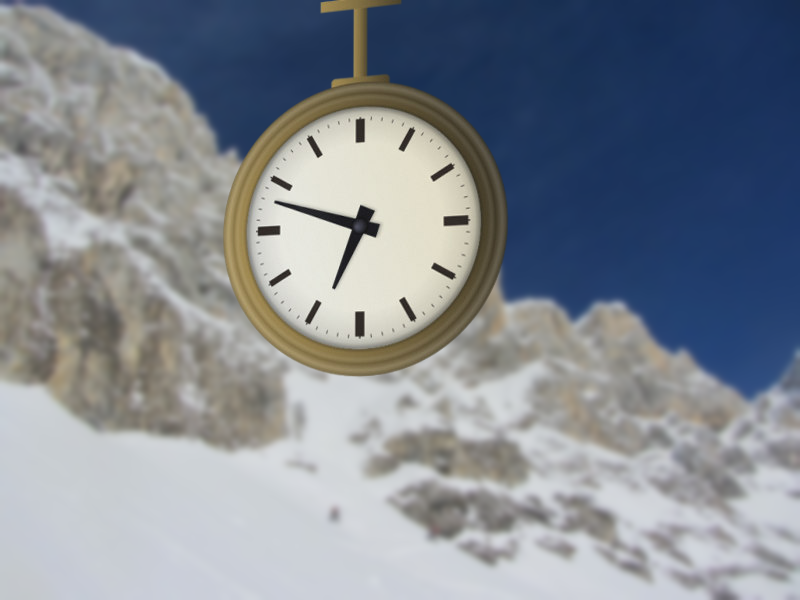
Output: 6h48
